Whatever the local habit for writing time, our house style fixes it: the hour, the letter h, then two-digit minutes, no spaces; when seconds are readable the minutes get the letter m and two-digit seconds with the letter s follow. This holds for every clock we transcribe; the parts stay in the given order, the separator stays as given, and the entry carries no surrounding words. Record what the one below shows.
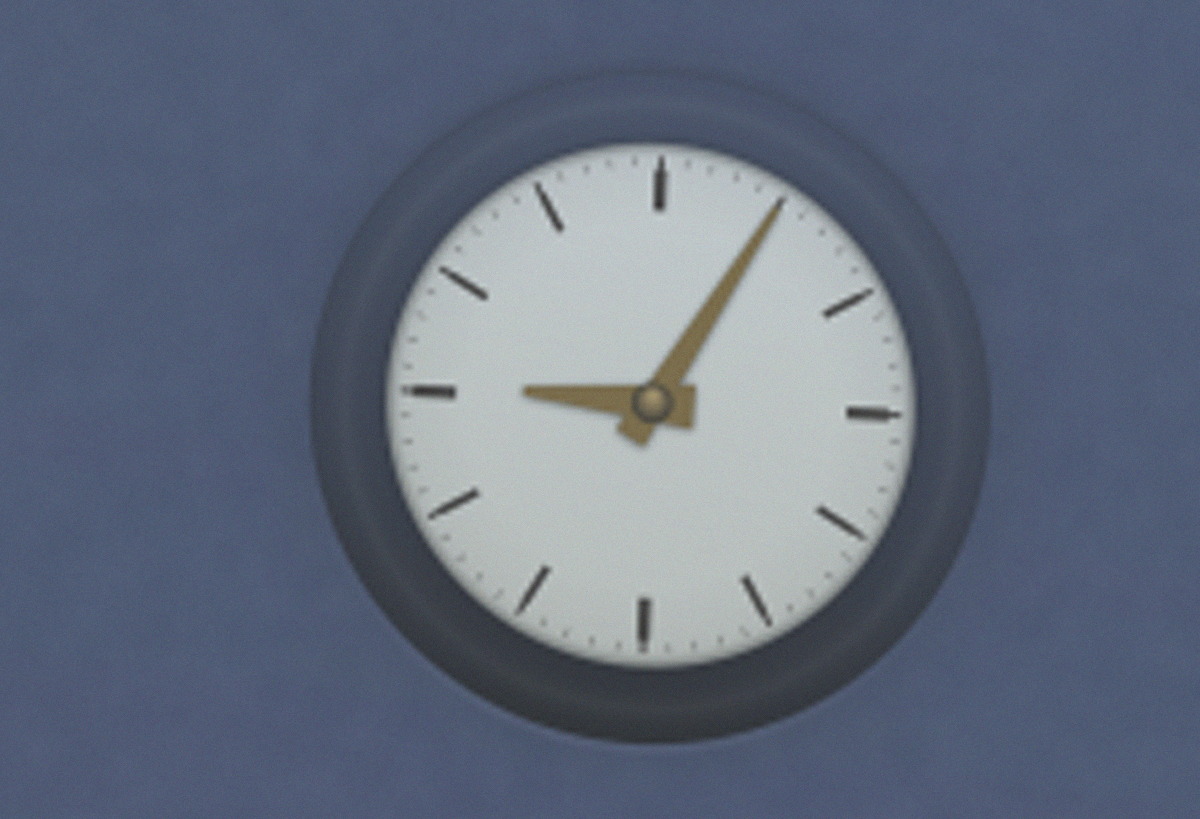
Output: 9h05
